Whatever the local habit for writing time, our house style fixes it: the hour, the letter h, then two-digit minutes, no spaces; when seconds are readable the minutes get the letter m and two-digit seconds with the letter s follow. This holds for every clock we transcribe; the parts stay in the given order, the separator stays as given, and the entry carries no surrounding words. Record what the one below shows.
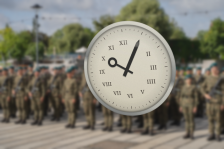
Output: 10h05
